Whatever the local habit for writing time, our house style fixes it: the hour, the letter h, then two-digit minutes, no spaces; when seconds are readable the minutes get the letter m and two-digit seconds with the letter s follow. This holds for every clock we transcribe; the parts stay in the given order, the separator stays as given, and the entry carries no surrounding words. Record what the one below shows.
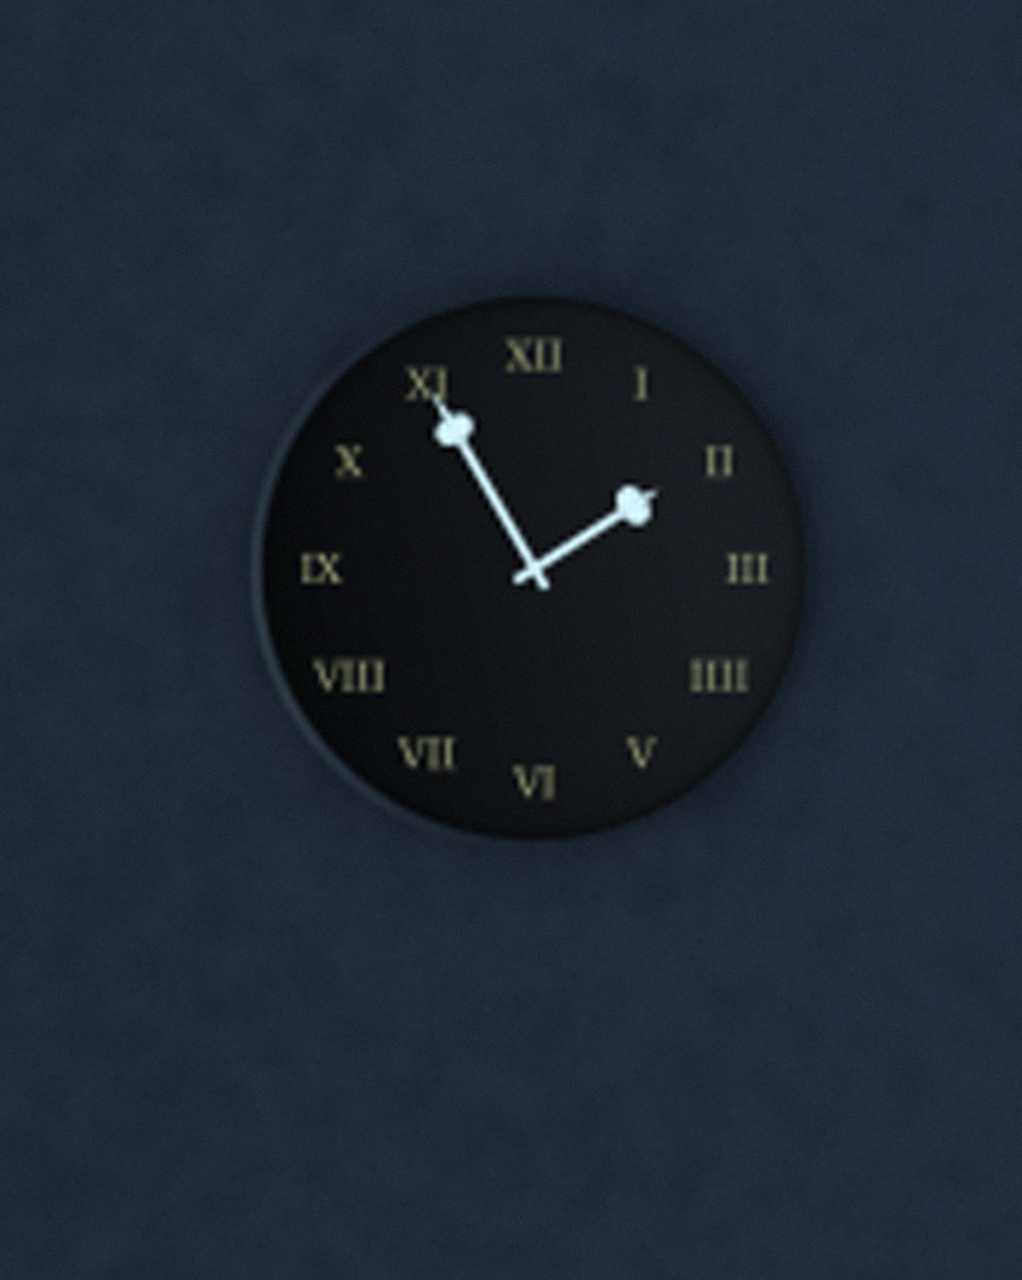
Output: 1h55
